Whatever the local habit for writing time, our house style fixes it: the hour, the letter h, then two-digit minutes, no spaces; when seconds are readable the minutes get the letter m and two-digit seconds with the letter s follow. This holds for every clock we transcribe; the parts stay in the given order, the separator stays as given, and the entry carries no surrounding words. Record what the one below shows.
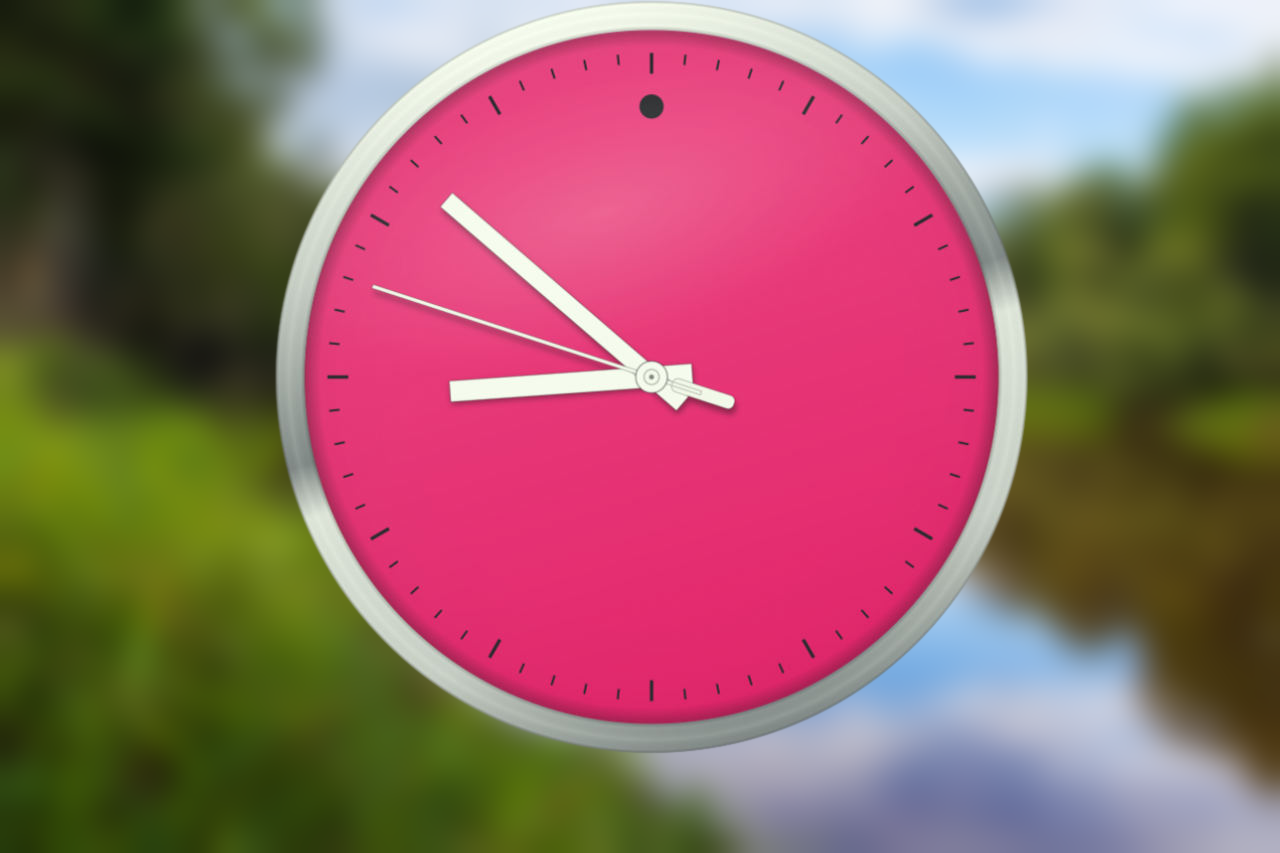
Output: 8h51m48s
